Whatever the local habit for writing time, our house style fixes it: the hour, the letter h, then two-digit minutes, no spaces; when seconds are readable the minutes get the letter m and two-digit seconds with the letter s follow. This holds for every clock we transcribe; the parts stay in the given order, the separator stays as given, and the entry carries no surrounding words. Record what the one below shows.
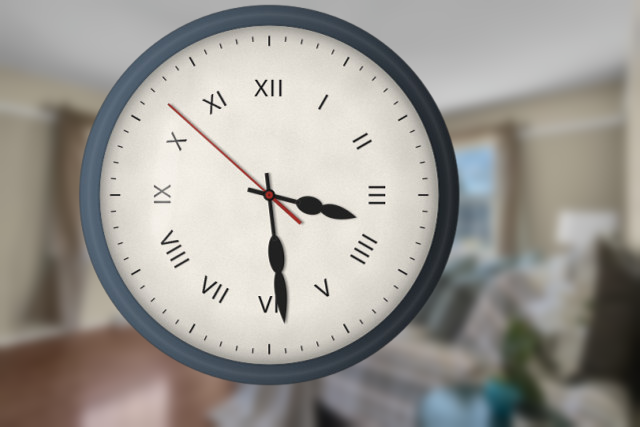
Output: 3h28m52s
